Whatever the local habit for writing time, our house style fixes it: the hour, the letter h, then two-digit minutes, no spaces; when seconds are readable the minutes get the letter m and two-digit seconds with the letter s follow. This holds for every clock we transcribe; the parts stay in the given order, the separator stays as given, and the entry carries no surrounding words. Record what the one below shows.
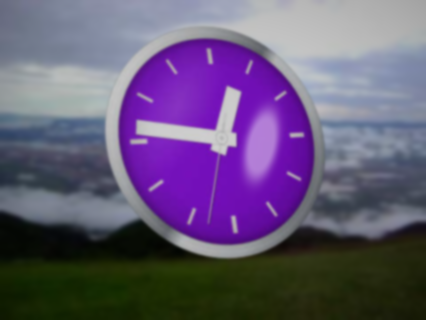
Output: 12h46m33s
